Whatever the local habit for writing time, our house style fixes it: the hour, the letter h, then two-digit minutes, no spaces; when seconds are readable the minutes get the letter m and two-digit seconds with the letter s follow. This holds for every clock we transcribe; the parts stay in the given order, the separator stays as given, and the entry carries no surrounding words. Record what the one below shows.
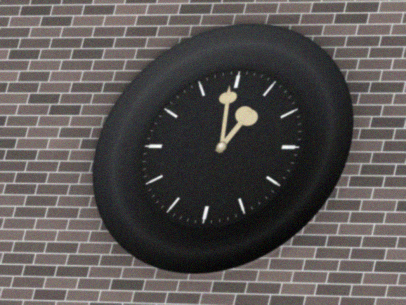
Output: 12h59
